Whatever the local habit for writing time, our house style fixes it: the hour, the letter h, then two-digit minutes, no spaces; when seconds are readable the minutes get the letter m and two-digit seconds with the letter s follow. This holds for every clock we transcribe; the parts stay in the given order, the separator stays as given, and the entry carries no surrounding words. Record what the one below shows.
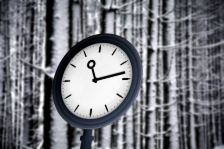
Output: 11h13
